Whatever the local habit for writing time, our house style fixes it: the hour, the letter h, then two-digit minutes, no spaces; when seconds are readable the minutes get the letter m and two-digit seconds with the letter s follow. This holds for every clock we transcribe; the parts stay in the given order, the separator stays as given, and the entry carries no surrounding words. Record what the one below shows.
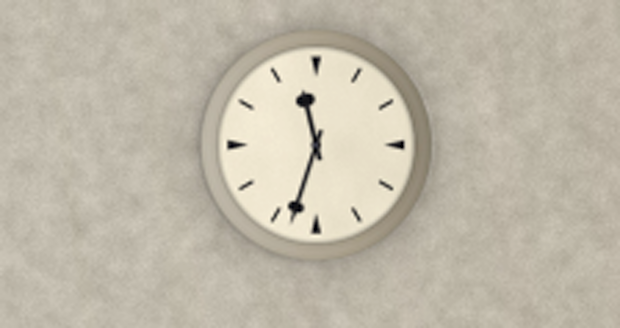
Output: 11h33
